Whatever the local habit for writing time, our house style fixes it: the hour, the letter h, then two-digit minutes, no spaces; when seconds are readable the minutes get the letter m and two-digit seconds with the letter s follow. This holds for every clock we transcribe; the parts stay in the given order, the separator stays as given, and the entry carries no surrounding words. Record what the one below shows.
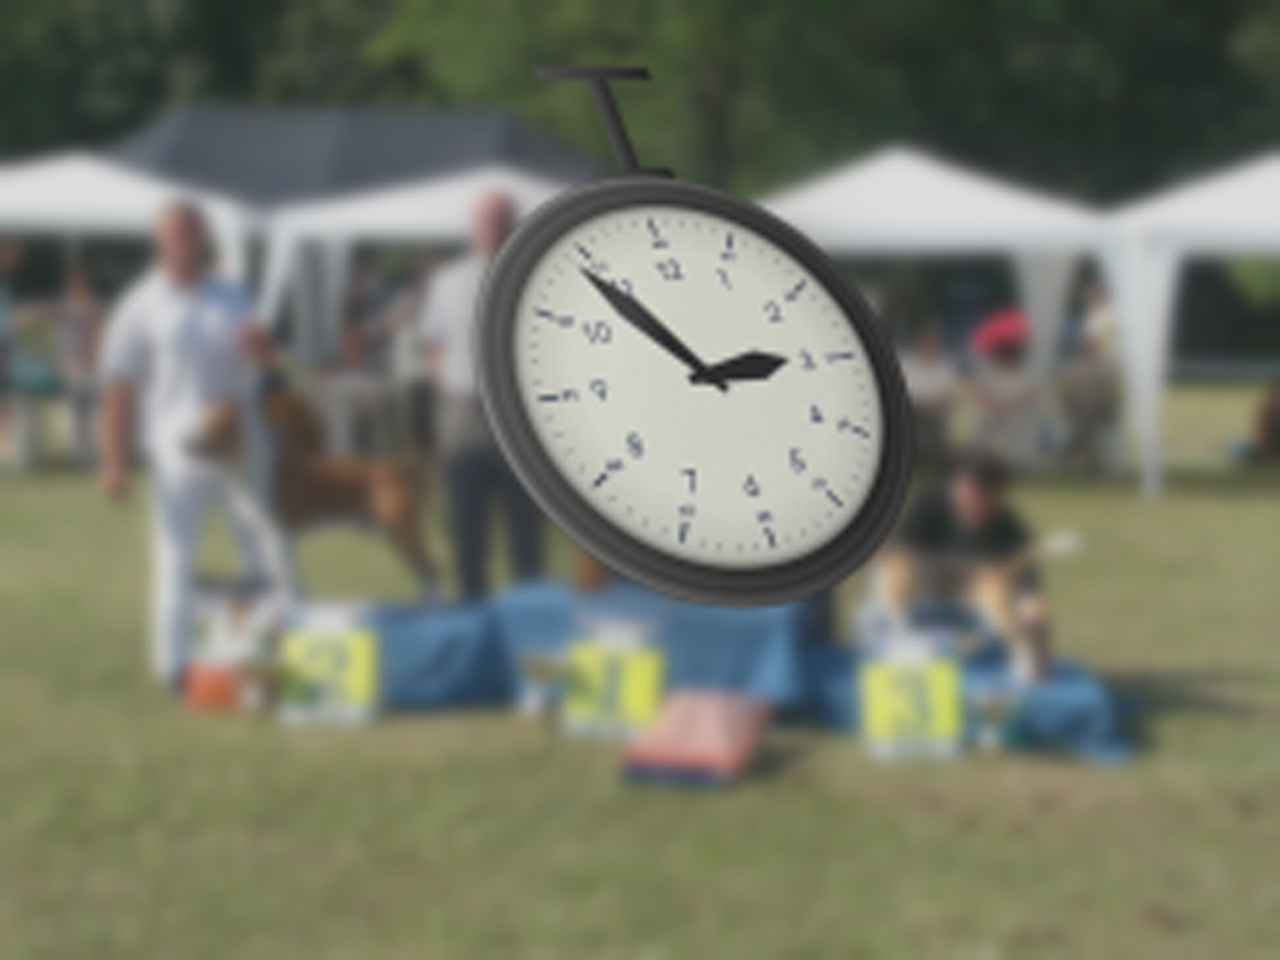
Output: 2h54
